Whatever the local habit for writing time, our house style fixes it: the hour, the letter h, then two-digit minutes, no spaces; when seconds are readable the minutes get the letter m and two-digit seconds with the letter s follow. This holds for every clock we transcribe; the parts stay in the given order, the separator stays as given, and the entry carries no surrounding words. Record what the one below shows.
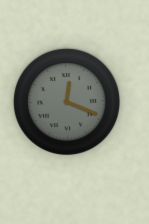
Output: 12h19
